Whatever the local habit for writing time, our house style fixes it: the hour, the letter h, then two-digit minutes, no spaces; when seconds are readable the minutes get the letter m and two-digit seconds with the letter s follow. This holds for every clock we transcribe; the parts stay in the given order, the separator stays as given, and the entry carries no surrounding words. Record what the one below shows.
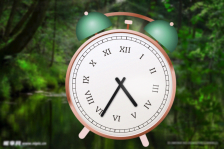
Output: 4h34
